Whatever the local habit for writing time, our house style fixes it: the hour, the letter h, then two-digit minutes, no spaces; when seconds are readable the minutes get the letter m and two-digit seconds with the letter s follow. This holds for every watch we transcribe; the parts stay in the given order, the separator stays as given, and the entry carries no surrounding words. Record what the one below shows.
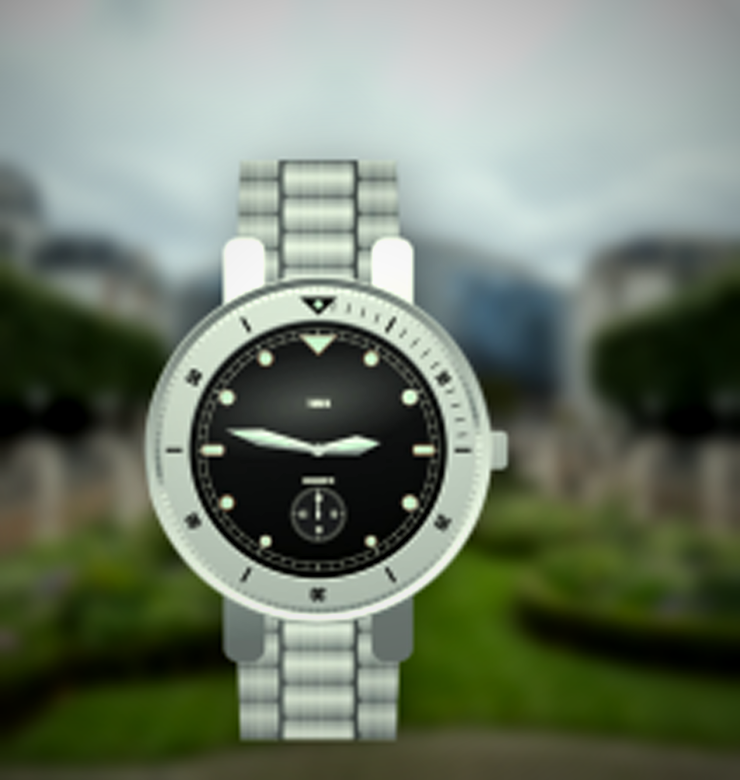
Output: 2h47
